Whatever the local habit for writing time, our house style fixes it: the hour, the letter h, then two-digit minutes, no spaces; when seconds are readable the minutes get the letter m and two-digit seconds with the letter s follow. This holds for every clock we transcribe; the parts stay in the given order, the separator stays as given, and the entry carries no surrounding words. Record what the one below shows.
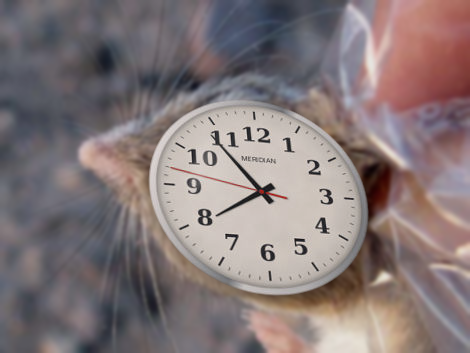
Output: 7h53m47s
